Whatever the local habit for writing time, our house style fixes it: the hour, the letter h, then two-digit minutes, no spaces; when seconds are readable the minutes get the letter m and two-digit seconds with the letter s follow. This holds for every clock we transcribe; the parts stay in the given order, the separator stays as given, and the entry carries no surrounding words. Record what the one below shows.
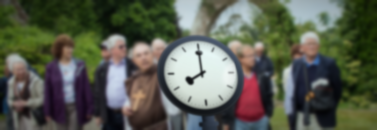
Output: 8h00
